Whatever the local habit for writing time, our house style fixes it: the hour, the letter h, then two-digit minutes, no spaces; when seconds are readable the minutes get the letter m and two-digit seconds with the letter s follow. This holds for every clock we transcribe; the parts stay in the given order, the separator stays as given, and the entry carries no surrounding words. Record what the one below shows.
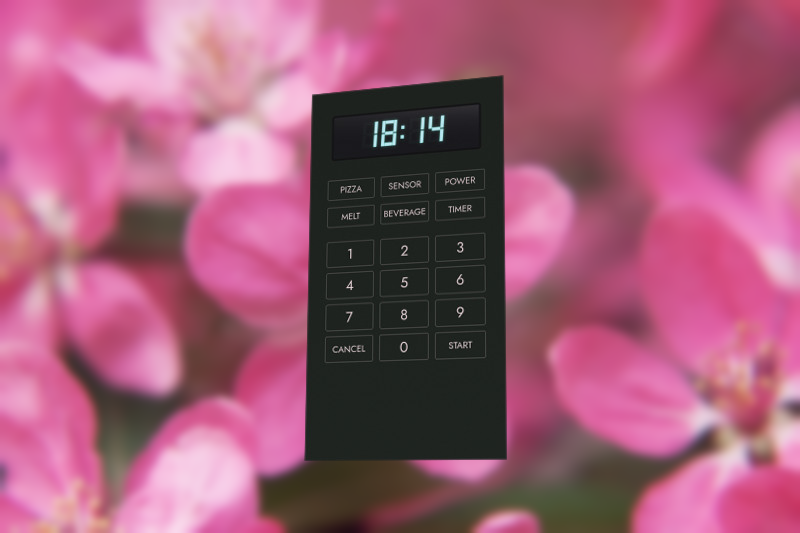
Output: 18h14
